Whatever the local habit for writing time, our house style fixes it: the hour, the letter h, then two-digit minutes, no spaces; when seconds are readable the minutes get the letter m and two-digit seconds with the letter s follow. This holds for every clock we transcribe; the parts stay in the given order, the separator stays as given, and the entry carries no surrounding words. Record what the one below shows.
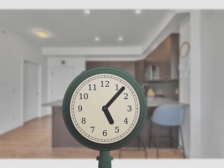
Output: 5h07
